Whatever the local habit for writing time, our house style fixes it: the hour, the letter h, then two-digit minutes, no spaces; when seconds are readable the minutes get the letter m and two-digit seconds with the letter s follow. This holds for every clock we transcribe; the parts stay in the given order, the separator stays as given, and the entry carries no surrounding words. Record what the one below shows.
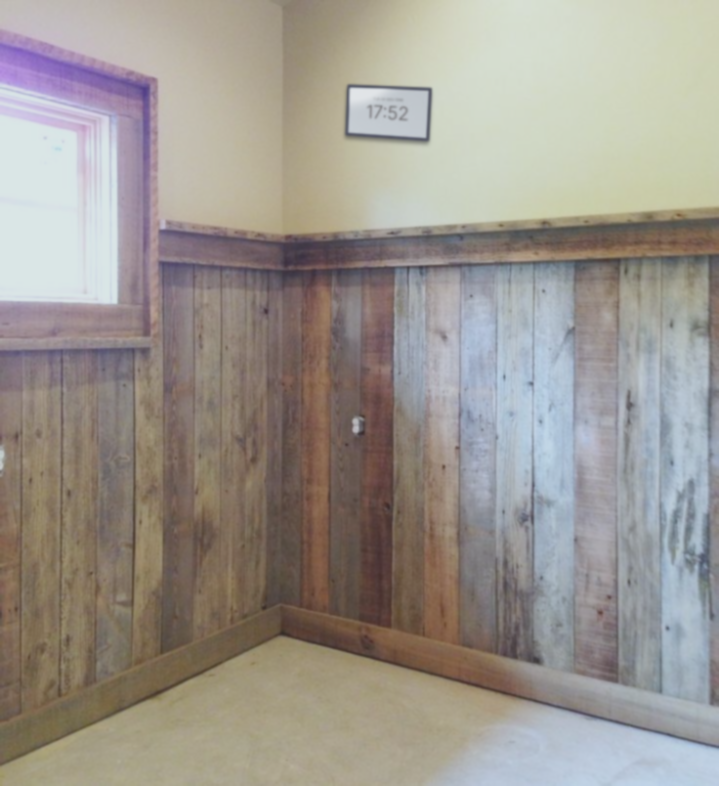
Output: 17h52
